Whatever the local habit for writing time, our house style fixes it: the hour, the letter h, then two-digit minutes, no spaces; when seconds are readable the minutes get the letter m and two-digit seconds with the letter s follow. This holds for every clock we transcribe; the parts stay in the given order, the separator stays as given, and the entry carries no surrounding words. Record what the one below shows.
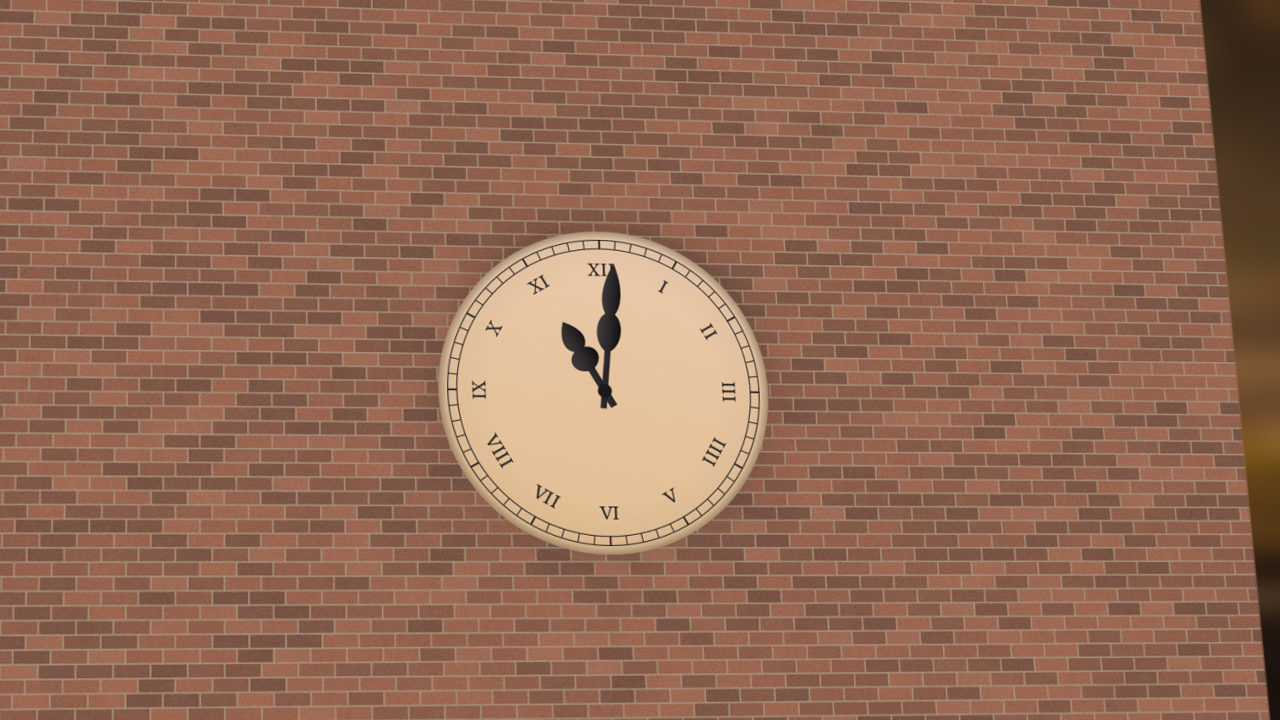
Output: 11h01
